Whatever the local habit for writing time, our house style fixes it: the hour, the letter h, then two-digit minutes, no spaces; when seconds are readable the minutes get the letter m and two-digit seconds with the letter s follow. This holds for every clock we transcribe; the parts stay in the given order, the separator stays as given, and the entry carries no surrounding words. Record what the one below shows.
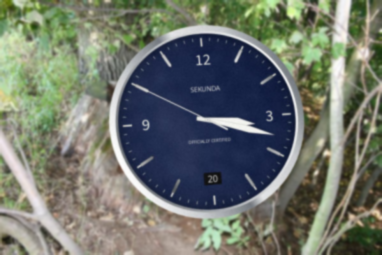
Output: 3h17m50s
